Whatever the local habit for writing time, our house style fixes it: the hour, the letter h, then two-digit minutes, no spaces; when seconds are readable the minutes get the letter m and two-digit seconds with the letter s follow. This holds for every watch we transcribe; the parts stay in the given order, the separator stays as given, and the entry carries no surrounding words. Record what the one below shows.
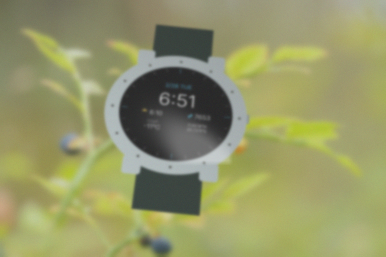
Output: 6h51
